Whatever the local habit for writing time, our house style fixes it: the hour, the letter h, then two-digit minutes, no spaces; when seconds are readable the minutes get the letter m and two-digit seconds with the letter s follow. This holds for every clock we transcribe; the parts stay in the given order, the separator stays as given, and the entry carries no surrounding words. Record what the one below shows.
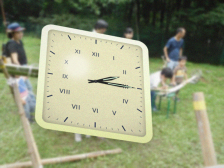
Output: 2h15
